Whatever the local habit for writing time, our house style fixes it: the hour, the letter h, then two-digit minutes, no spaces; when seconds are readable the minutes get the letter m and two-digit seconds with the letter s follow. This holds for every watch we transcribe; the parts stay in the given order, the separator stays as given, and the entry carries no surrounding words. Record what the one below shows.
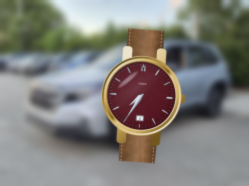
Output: 7h35
